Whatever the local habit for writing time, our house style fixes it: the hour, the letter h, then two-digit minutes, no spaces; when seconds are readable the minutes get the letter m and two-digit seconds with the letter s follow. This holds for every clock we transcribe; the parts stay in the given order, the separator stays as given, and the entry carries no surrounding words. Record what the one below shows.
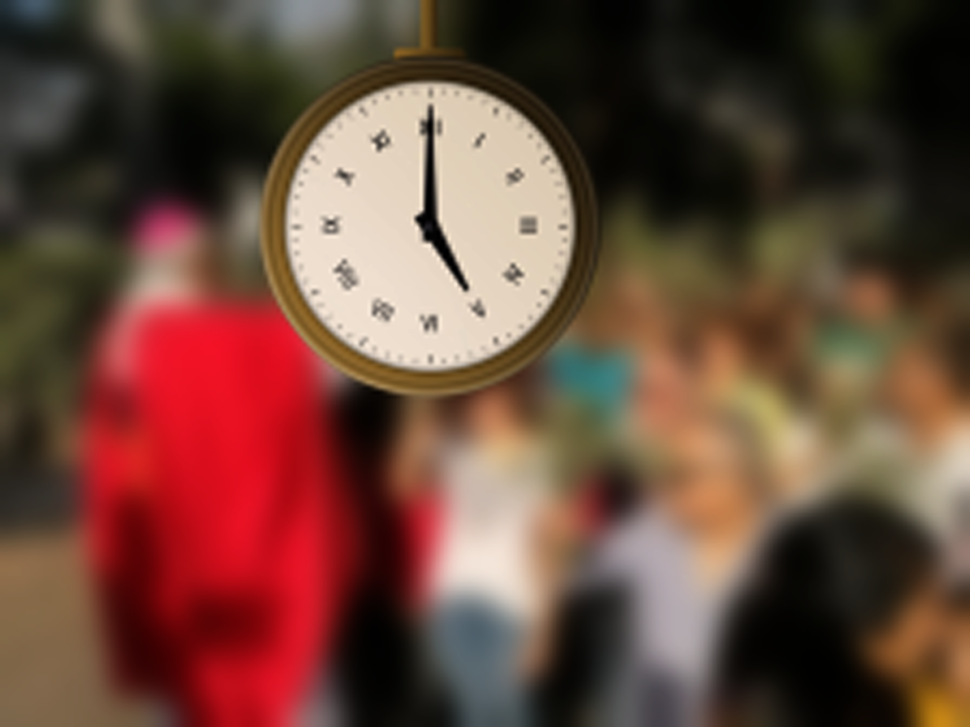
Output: 5h00
